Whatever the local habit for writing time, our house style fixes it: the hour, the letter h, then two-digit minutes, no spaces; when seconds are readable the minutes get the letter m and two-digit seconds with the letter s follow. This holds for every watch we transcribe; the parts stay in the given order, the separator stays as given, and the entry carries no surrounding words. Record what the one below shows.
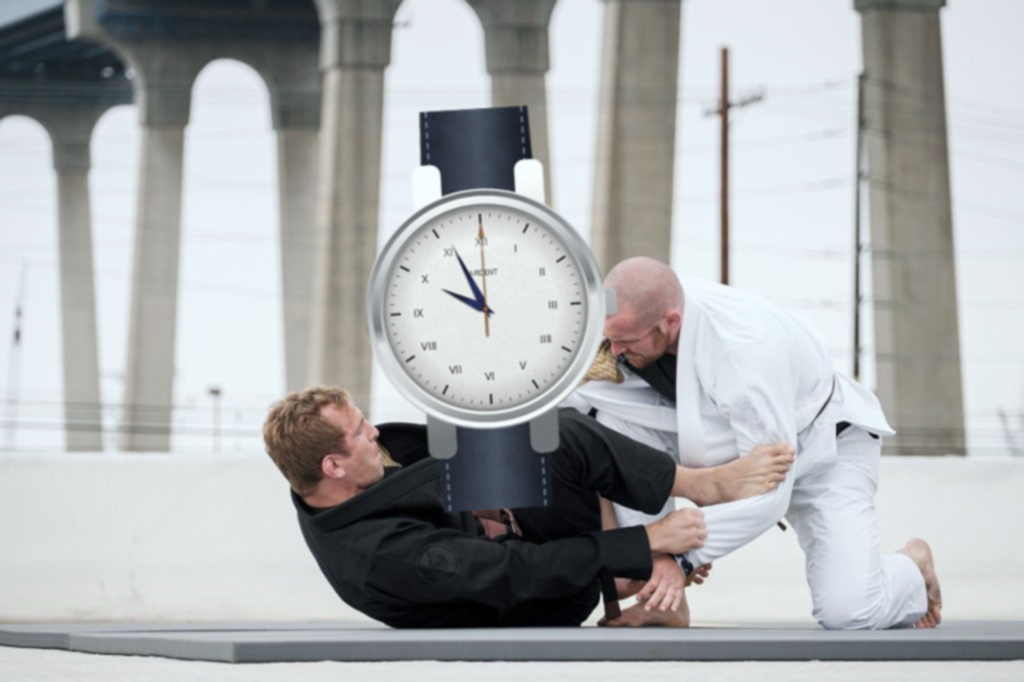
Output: 9h56m00s
